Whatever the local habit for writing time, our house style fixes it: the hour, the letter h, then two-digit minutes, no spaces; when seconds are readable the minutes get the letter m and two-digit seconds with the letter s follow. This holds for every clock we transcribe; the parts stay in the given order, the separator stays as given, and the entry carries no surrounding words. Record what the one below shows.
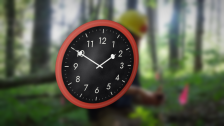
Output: 1h50
